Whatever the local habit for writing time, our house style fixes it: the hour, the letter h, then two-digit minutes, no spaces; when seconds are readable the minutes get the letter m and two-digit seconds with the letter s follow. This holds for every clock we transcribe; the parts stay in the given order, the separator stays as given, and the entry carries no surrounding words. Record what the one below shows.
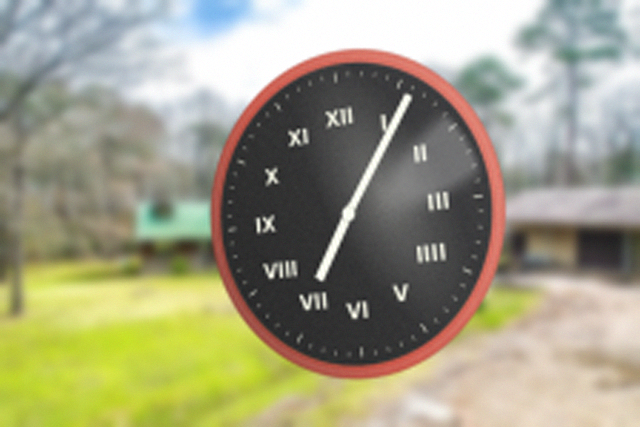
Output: 7h06
